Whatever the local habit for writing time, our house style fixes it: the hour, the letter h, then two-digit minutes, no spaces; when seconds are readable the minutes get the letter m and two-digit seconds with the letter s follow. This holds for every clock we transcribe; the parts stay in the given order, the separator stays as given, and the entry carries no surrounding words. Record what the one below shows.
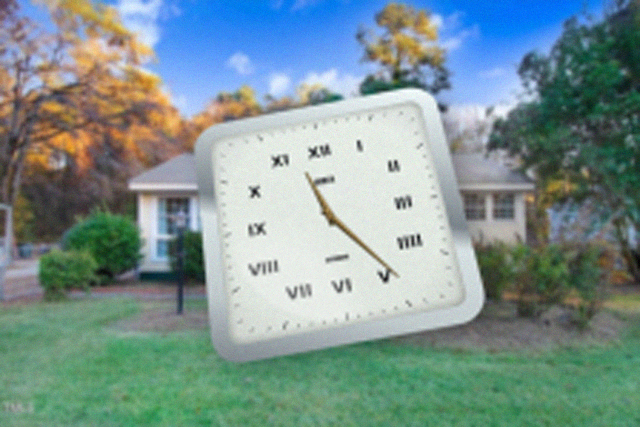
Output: 11h24
